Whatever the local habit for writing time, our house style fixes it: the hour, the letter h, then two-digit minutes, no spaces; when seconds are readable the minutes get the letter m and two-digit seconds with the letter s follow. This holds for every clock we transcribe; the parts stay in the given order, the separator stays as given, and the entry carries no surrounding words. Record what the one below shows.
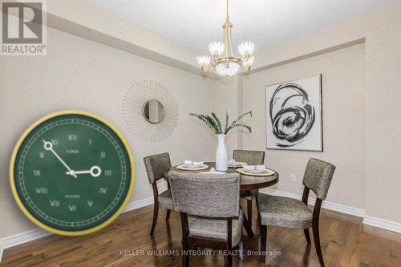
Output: 2h53
